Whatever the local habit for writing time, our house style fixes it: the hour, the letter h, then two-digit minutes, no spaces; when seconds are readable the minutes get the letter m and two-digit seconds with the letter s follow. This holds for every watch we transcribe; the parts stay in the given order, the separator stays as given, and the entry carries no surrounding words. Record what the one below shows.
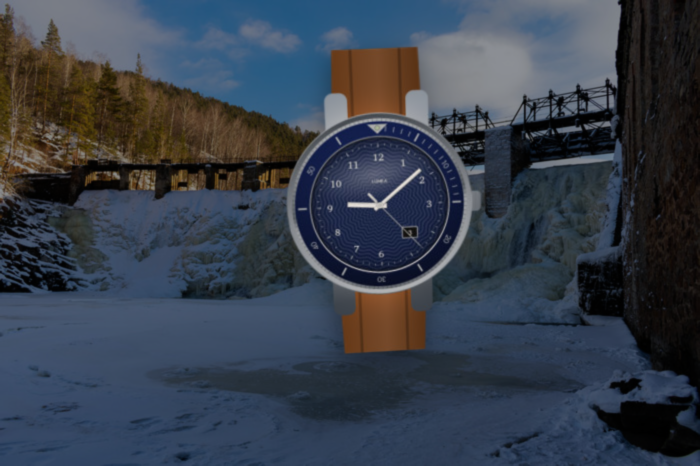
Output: 9h08m23s
